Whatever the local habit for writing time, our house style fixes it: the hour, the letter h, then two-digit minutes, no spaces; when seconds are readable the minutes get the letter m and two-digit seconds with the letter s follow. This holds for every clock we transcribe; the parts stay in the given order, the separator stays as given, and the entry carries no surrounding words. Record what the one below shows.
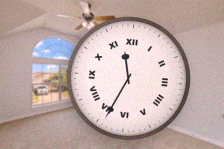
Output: 11h34
